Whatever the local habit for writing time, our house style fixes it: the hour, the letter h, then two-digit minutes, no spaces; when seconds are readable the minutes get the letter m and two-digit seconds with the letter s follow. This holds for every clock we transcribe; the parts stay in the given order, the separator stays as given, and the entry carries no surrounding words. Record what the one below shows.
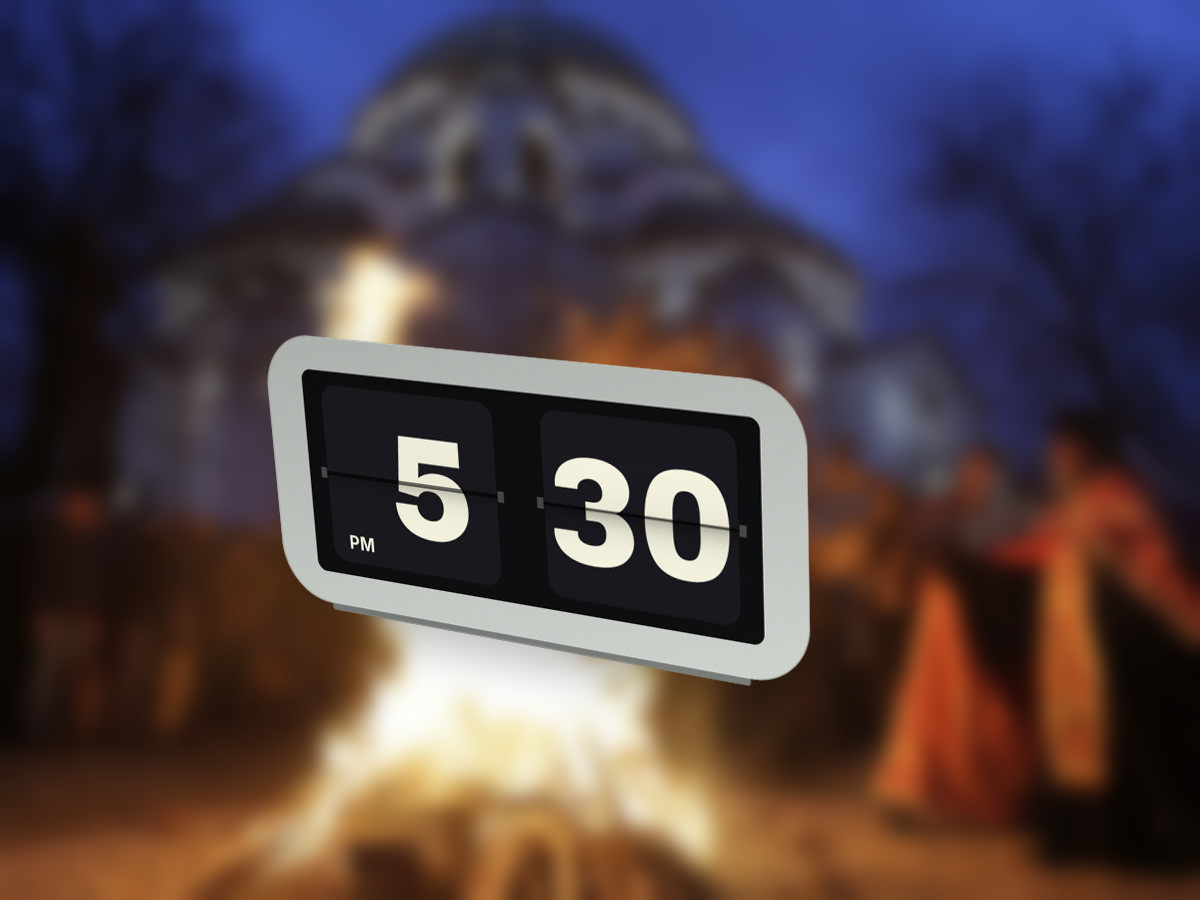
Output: 5h30
